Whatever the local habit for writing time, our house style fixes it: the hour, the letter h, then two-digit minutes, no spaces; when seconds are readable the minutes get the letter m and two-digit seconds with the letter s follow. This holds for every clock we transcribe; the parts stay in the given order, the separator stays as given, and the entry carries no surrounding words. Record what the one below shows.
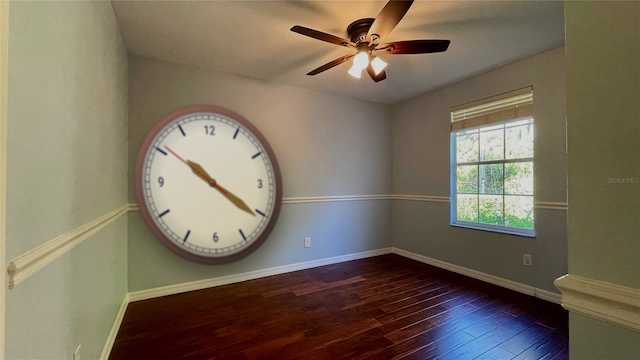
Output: 10h20m51s
